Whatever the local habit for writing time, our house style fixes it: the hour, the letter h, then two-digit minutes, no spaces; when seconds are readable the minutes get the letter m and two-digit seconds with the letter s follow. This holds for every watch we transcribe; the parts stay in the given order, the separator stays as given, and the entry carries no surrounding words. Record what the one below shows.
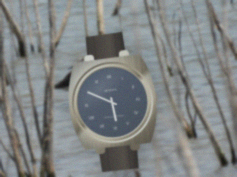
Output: 5h50
